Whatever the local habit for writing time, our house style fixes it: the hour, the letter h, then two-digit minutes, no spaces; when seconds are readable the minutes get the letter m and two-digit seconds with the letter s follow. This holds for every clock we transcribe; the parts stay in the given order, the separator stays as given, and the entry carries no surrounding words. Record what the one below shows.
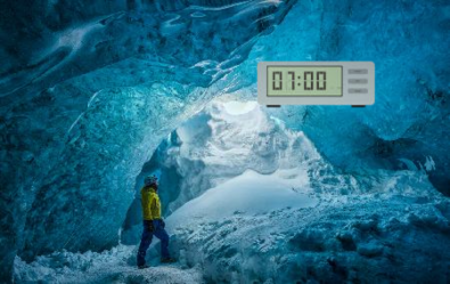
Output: 7h00
